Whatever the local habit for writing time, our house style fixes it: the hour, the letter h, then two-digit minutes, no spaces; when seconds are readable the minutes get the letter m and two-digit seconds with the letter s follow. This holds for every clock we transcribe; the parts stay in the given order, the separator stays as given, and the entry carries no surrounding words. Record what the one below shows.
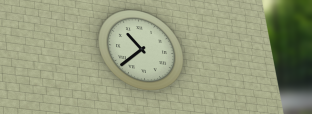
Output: 10h38
